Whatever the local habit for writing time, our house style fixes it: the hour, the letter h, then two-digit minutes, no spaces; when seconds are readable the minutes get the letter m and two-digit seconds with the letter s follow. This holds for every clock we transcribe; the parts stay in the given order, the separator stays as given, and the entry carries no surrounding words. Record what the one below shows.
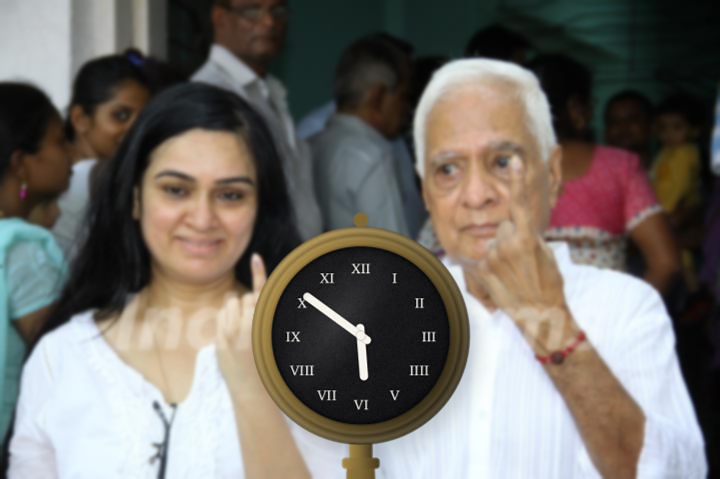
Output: 5h51
